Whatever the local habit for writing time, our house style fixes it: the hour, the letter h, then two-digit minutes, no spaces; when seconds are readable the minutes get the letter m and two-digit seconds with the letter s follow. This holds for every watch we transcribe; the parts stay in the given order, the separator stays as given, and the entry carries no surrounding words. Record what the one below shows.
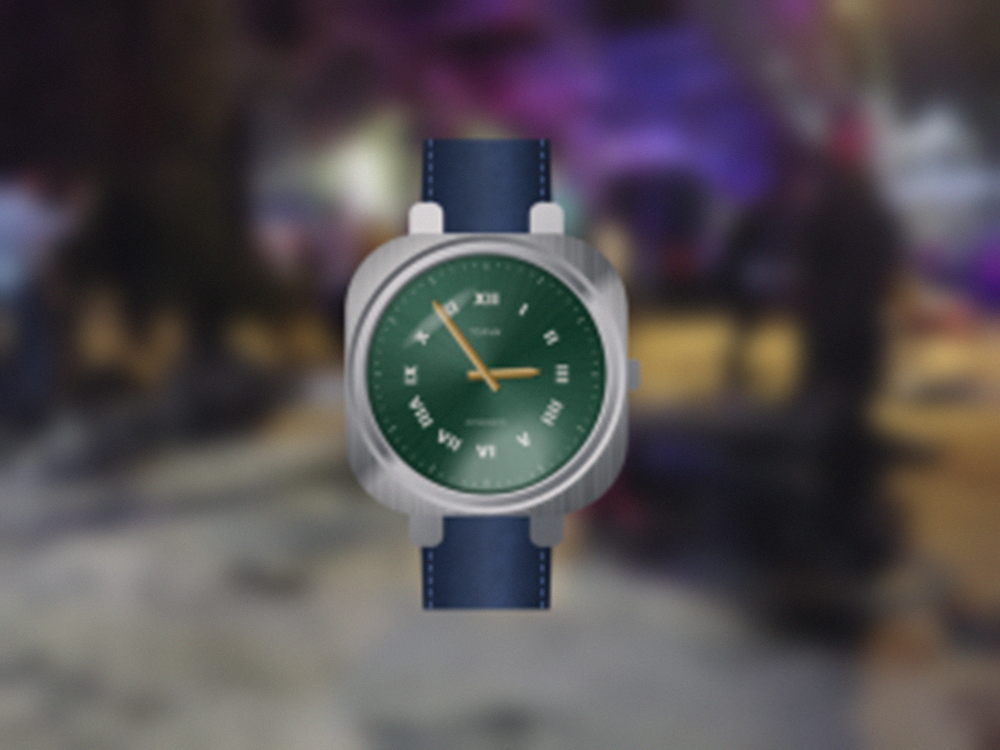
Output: 2h54
